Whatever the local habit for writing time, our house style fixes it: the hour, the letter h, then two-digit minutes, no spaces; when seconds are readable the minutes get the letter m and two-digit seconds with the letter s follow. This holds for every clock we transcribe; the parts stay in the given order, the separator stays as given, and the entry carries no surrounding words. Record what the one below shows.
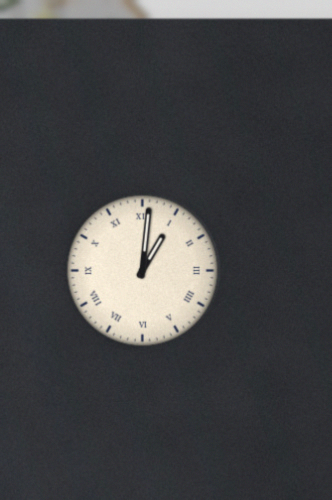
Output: 1h01
